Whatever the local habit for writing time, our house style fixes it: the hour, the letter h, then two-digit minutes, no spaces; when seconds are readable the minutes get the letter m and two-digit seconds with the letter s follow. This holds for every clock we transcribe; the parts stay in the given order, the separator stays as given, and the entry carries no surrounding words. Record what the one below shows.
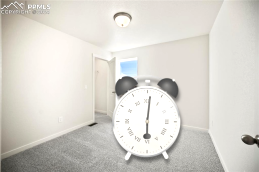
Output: 6h01
